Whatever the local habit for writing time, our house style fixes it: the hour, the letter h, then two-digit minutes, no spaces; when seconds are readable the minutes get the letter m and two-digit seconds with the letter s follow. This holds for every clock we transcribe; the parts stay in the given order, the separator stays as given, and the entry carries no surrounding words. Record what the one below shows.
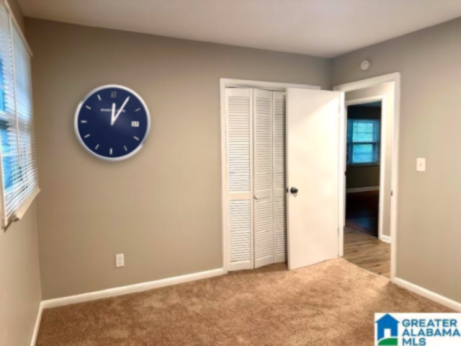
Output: 12h05
